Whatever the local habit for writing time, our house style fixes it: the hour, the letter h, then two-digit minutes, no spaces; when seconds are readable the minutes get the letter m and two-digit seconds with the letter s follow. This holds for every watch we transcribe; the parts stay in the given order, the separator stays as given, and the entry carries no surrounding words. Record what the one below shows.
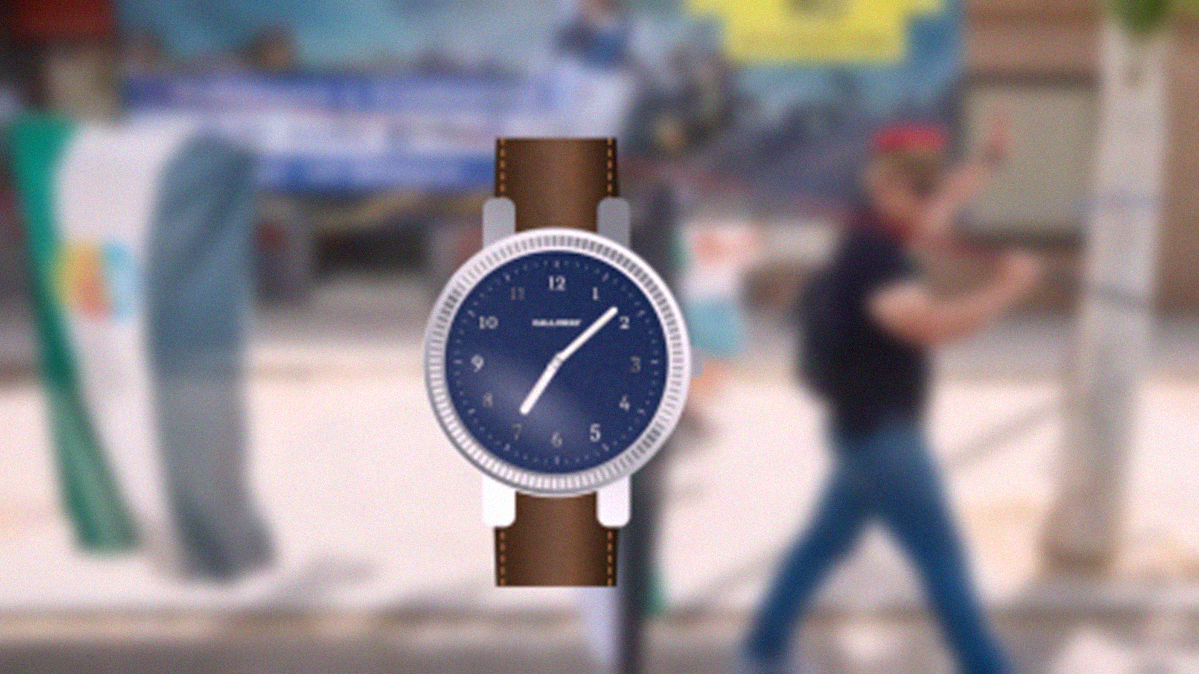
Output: 7h08
